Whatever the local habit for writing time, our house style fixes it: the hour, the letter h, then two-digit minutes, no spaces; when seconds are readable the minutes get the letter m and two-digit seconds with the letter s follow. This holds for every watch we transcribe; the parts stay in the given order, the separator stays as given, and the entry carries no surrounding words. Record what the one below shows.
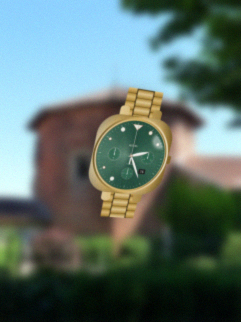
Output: 2h25
